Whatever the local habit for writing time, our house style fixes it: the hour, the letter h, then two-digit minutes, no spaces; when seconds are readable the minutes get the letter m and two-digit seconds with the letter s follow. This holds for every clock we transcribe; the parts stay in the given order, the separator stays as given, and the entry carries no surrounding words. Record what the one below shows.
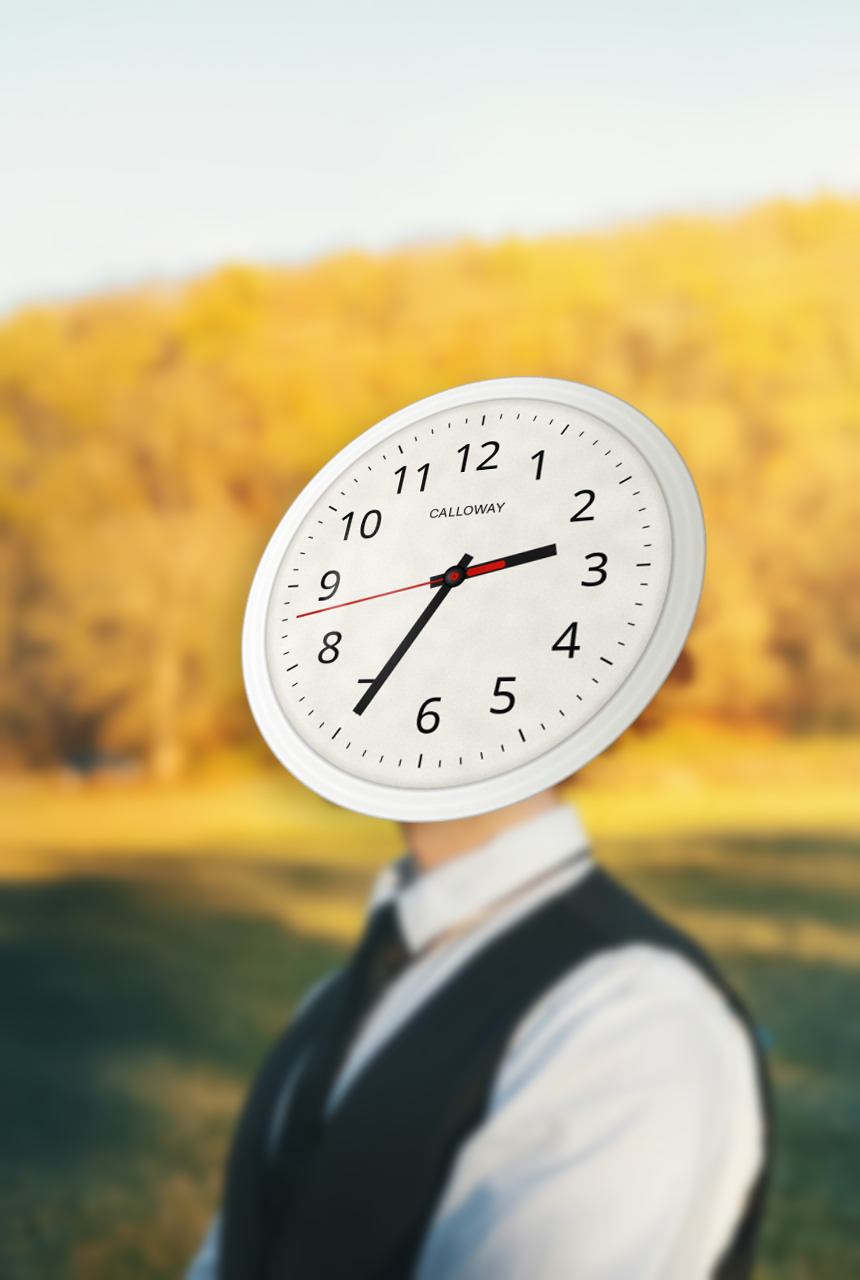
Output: 2h34m43s
